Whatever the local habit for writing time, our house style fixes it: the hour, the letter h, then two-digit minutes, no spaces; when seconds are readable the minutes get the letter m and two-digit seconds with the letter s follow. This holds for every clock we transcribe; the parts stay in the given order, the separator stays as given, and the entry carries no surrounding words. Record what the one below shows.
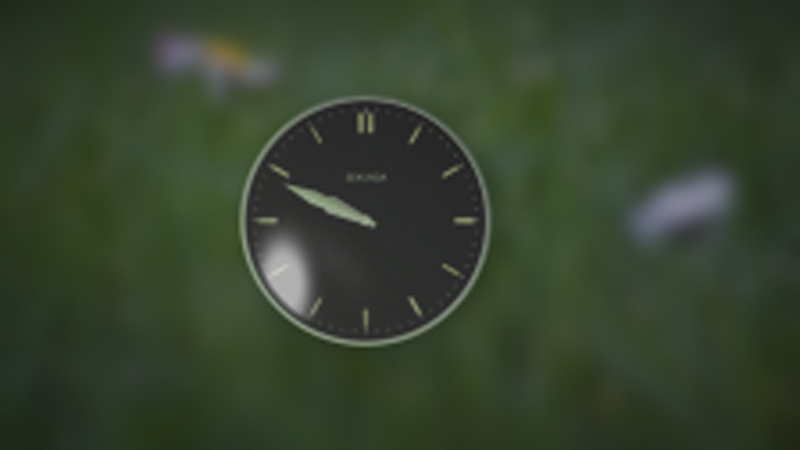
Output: 9h49
